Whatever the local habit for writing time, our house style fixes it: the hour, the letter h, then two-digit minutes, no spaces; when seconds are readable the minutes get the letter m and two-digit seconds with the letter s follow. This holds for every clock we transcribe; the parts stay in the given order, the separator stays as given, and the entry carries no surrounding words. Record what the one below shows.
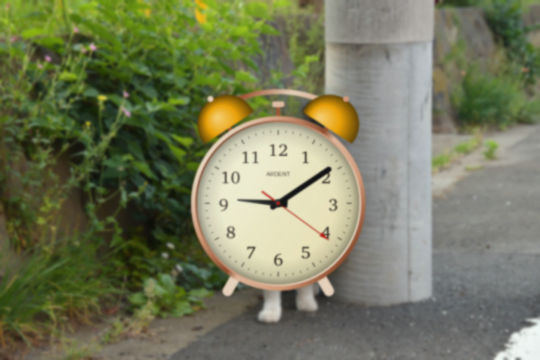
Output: 9h09m21s
